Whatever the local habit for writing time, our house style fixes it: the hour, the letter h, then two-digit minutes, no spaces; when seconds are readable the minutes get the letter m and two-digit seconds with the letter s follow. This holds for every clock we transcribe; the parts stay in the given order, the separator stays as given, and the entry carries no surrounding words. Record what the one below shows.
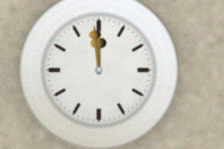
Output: 11h59
